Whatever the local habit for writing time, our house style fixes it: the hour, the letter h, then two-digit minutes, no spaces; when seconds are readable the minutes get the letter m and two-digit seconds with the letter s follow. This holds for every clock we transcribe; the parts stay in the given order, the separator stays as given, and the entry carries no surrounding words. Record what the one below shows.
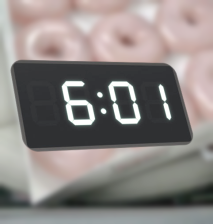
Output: 6h01
